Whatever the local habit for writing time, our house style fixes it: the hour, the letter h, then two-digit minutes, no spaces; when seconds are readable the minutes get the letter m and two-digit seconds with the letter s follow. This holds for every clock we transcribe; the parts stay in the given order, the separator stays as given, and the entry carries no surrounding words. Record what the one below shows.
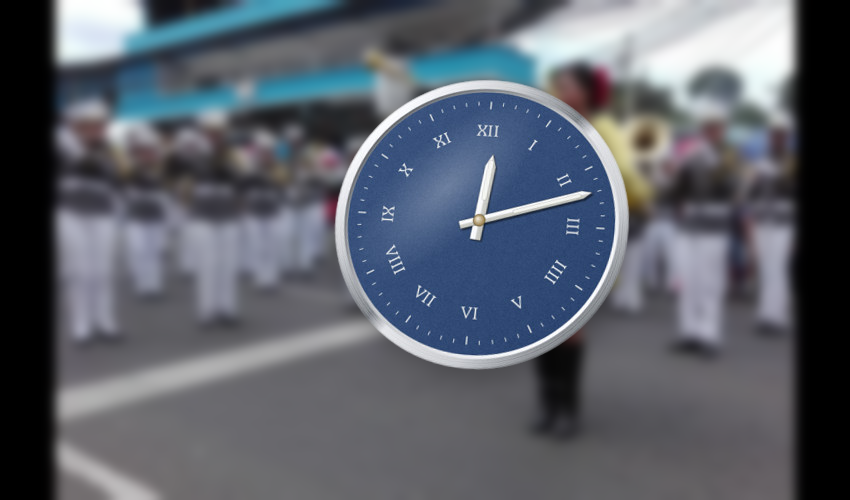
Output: 12h12
